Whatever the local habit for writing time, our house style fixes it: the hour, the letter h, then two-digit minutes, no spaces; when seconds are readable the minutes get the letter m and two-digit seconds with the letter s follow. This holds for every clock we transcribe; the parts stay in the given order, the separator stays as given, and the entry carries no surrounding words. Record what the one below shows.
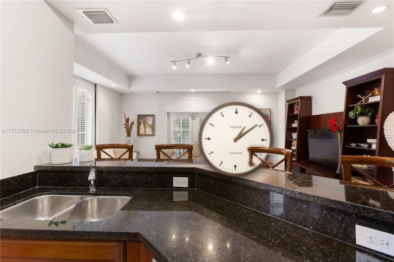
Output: 1h09
